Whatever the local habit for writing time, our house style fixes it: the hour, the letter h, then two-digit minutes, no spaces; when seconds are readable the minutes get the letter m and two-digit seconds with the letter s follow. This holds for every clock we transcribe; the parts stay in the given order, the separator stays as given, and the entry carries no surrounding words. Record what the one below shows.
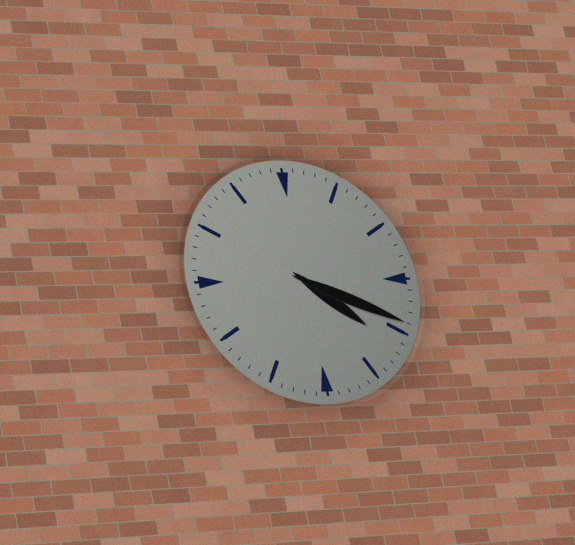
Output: 4h19
